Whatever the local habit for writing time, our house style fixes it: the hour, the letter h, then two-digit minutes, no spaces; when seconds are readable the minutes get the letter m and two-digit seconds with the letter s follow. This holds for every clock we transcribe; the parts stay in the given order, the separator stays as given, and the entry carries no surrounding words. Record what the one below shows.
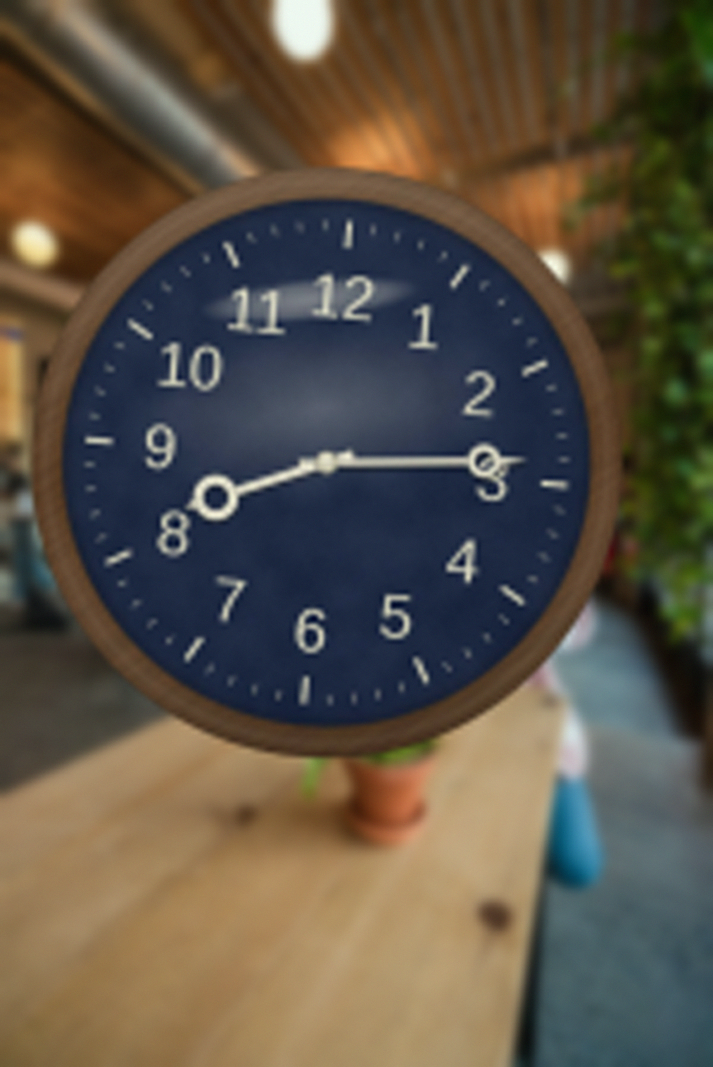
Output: 8h14
